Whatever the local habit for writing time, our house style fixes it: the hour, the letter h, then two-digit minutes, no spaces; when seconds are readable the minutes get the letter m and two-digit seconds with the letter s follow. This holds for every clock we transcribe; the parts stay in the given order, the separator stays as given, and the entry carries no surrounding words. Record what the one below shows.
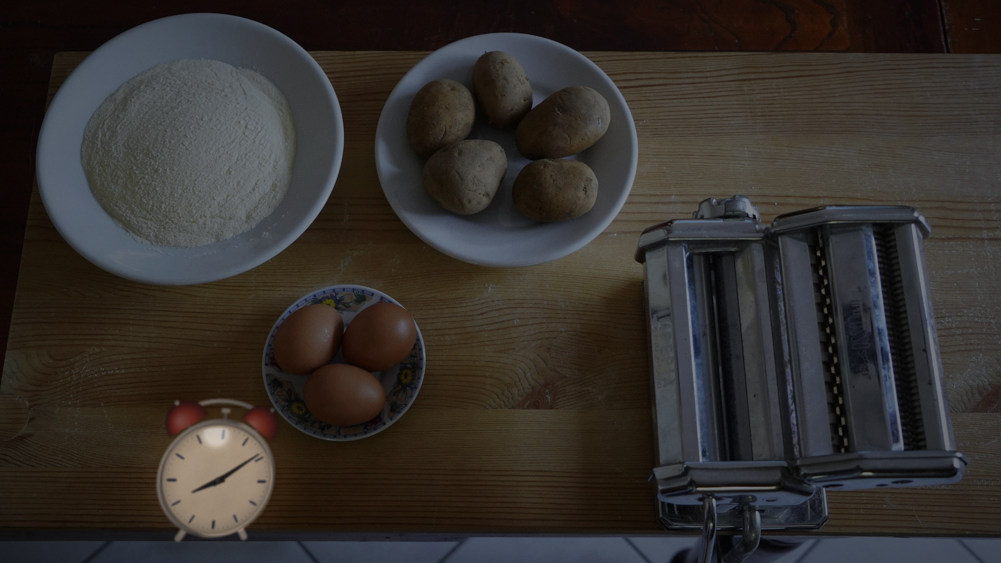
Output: 8h09
